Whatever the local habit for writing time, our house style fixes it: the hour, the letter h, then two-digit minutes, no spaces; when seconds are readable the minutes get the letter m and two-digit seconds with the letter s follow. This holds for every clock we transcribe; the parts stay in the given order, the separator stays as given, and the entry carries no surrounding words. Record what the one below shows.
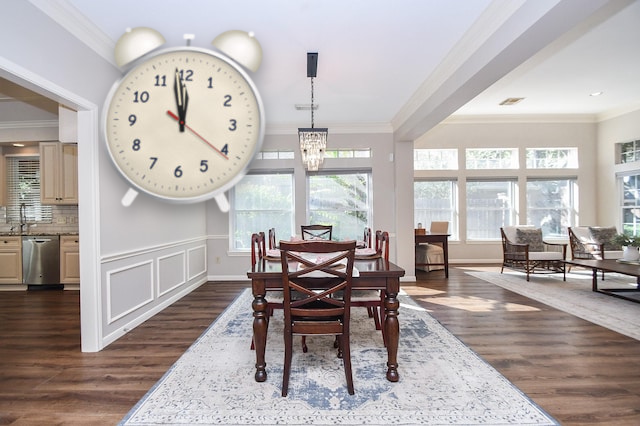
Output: 11h58m21s
